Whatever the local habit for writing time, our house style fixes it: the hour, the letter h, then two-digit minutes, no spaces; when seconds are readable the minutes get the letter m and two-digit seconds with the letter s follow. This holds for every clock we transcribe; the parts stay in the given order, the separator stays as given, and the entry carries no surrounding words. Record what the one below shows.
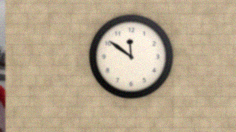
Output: 11h51
